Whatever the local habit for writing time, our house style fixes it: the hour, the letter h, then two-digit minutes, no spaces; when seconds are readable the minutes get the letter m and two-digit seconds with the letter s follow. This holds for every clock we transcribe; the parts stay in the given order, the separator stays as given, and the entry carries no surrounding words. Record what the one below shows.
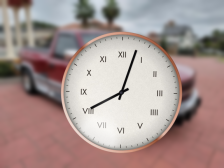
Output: 8h03
